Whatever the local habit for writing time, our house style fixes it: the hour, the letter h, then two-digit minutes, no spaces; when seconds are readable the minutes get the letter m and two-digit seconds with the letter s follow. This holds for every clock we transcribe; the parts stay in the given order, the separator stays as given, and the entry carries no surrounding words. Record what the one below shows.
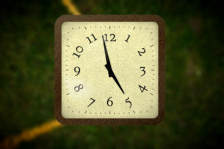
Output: 4h58
